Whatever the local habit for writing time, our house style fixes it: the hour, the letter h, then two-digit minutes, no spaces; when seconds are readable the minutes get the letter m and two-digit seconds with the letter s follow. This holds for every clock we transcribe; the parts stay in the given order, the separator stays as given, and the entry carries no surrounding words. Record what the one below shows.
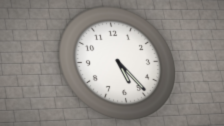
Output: 5h24
